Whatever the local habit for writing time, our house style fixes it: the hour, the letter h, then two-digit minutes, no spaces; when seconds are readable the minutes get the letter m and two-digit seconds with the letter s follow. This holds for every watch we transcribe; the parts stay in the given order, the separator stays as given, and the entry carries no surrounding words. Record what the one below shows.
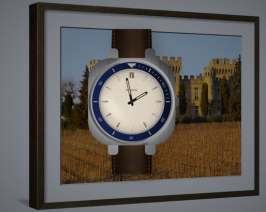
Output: 1h58
